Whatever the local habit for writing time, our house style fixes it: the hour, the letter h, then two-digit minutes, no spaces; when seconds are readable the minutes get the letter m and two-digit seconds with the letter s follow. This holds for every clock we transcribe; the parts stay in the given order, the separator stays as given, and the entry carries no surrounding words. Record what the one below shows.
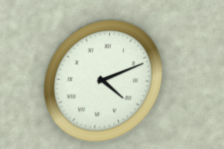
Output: 4h11
